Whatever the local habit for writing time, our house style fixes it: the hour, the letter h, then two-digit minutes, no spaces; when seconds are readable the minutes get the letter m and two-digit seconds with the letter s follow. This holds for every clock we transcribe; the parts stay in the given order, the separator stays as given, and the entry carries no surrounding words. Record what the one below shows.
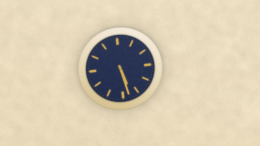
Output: 5h28
